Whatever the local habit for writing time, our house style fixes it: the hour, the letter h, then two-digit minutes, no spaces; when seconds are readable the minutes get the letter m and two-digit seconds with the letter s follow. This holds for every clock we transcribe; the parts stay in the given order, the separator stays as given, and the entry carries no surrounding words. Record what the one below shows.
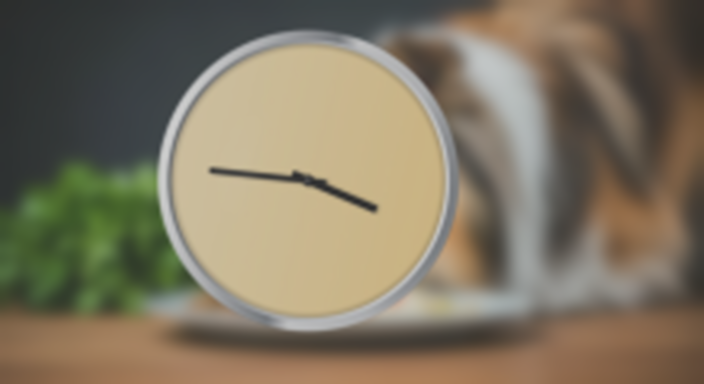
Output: 3h46
